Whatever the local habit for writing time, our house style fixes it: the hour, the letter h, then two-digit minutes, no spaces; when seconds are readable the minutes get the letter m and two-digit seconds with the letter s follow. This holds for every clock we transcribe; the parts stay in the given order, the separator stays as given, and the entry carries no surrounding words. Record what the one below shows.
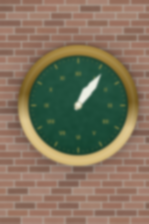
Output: 1h06
